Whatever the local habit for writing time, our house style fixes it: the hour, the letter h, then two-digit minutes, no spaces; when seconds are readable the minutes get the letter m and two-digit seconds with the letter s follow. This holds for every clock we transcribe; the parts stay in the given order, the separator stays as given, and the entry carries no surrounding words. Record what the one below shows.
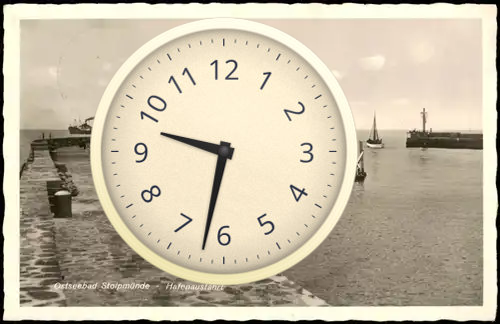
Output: 9h32
